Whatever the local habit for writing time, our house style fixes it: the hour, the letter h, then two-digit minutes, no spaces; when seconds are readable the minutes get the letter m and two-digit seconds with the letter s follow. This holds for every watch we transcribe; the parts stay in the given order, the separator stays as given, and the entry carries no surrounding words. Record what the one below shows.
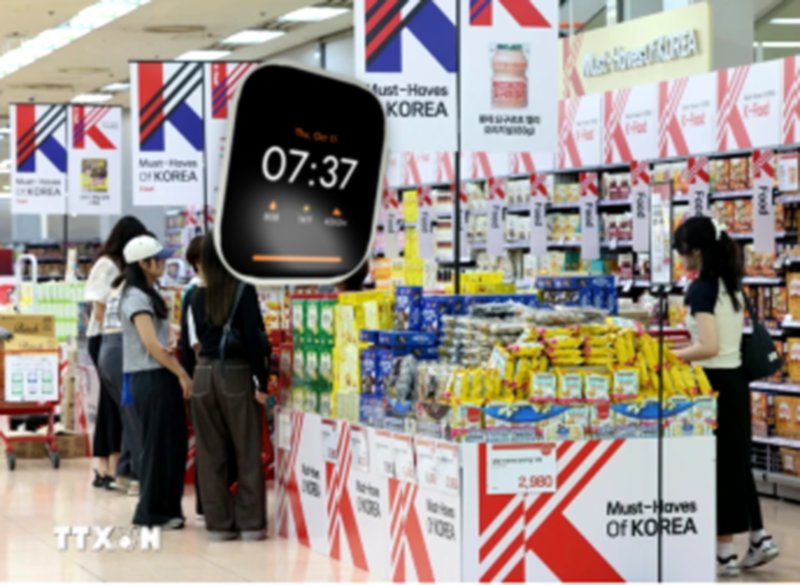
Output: 7h37
